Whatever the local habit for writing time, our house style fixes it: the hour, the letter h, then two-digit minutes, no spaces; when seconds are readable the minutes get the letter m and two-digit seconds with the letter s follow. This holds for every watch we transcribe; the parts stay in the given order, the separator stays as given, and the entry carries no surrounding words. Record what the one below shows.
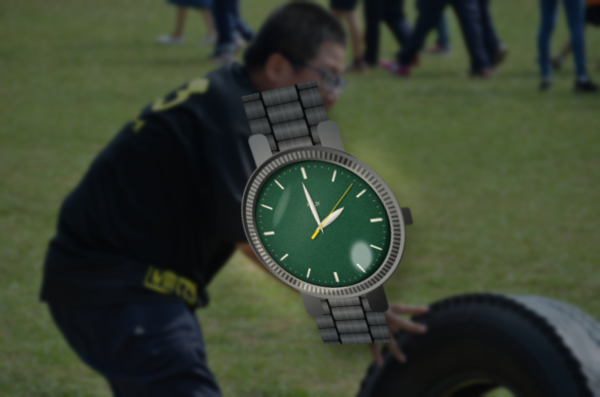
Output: 1h59m08s
